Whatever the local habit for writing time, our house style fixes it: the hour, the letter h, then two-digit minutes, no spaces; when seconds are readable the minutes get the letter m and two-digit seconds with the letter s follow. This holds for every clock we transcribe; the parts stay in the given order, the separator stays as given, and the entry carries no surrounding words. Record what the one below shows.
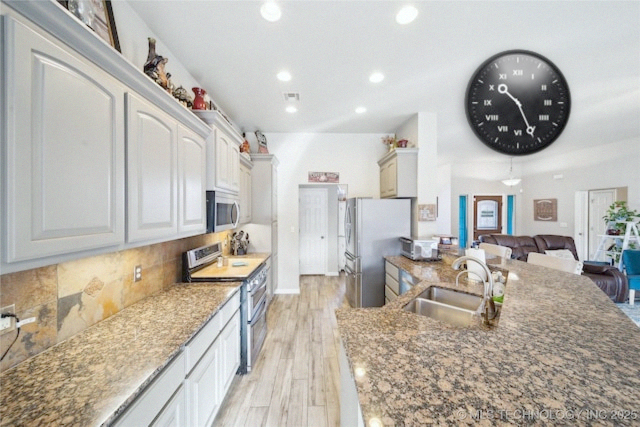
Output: 10h26
